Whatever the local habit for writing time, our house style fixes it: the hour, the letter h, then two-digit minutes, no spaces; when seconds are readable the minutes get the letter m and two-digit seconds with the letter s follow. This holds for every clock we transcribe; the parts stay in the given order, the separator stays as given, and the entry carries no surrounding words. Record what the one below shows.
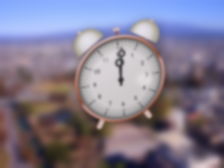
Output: 12h01
